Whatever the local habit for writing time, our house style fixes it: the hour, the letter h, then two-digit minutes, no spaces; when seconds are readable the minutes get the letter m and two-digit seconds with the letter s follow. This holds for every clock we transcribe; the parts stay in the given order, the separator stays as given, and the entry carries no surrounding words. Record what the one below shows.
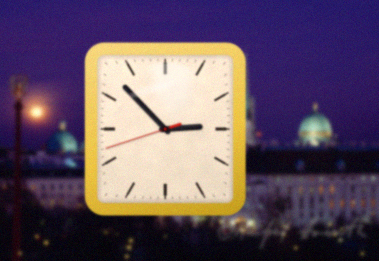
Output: 2h52m42s
